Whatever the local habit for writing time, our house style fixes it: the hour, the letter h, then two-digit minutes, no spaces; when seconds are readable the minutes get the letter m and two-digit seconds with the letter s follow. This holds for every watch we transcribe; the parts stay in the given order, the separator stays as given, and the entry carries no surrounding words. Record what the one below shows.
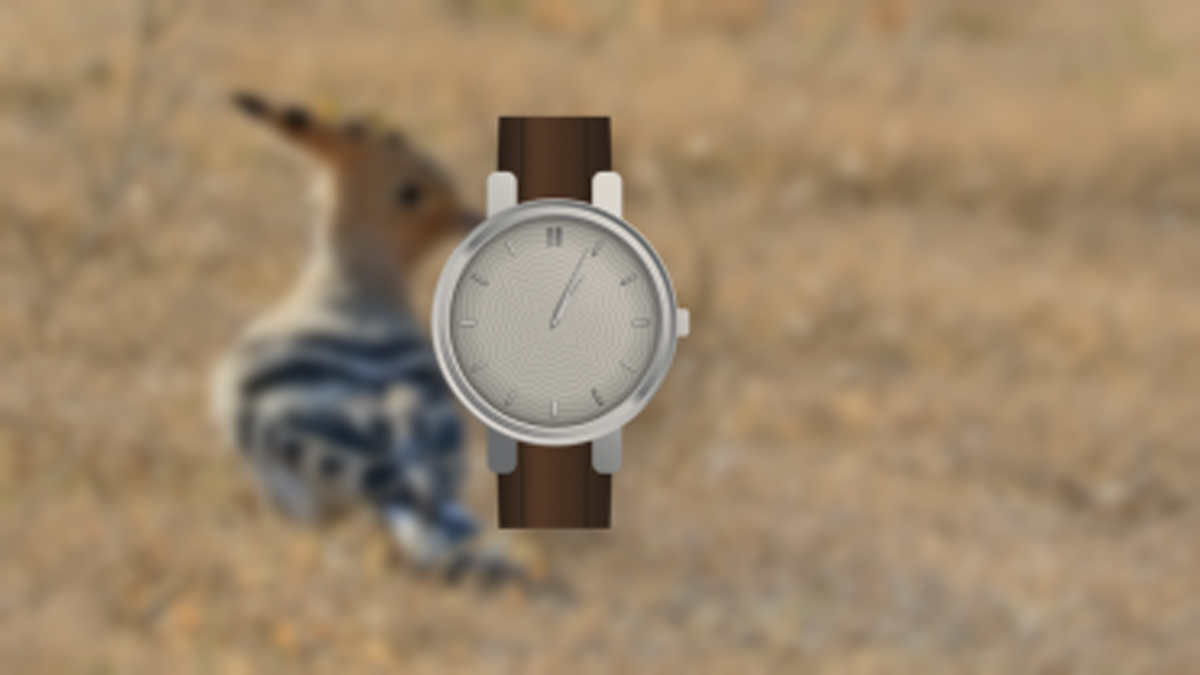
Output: 1h04
